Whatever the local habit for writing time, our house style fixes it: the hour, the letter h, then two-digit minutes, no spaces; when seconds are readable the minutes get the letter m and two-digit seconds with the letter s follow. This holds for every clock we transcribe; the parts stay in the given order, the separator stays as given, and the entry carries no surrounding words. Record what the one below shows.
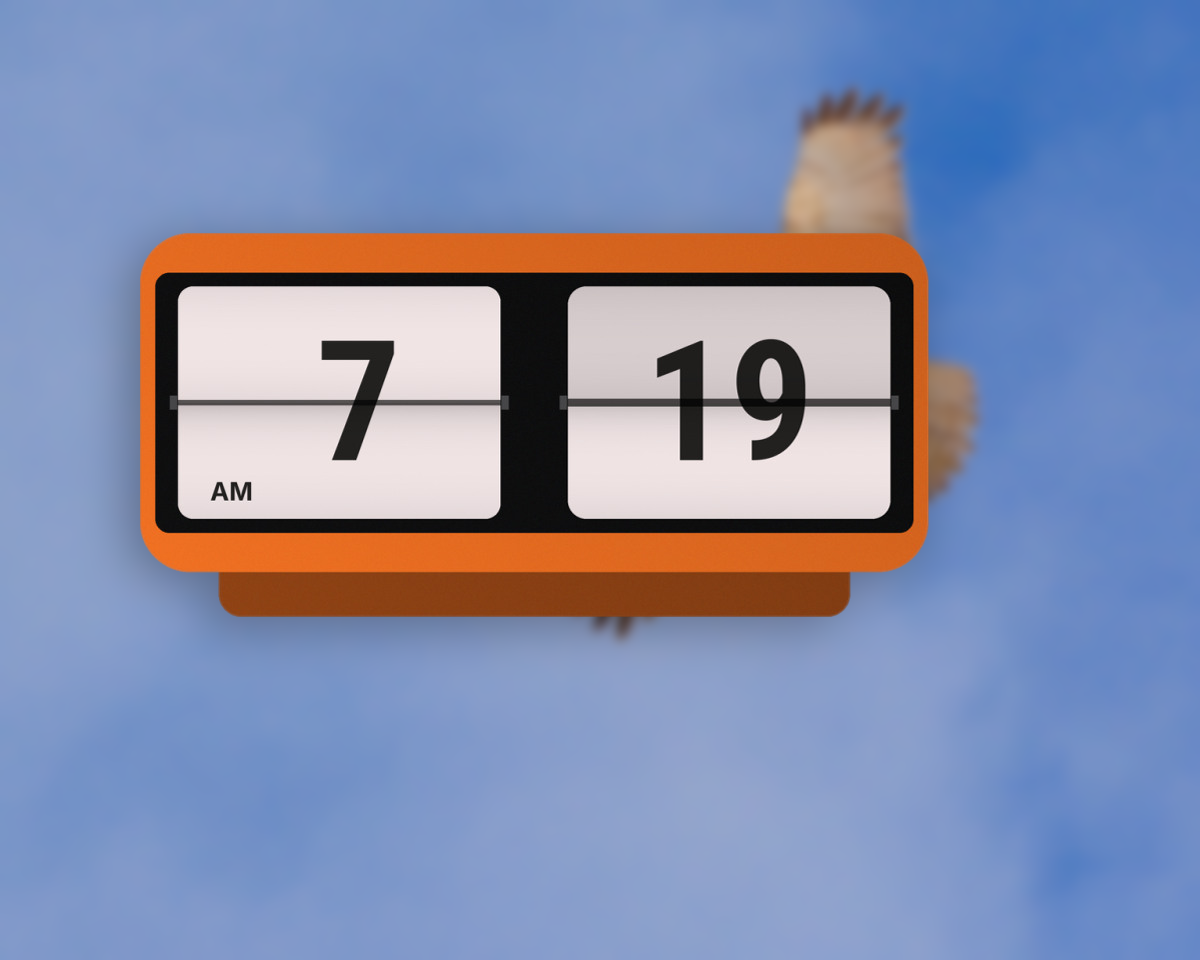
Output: 7h19
